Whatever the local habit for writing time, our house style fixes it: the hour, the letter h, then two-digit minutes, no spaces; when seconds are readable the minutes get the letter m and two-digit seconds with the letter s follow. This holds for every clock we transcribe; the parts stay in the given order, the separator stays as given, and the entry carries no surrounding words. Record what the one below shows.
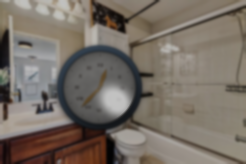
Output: 12h37
